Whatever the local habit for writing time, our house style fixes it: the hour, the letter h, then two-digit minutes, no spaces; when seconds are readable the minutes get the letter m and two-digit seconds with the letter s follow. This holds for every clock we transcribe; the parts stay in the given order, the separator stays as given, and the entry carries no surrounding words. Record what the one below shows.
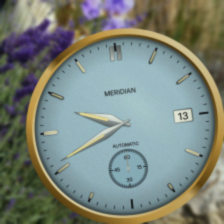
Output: 9h41
